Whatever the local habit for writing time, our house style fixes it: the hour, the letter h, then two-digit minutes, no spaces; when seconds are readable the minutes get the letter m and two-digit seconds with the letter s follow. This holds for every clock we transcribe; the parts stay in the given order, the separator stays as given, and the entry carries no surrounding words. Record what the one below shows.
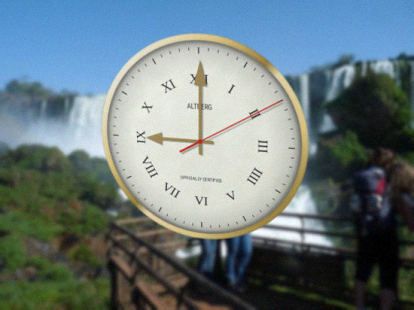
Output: 9h00m10s
